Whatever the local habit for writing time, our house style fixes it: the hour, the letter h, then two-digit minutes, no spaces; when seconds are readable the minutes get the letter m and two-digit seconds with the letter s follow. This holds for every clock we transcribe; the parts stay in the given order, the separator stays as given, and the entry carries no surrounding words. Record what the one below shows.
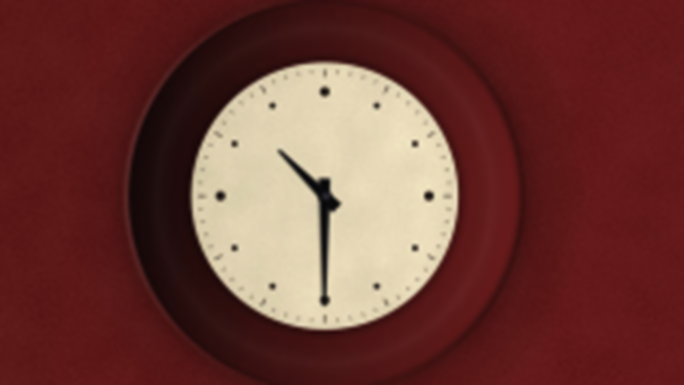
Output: 10h30
